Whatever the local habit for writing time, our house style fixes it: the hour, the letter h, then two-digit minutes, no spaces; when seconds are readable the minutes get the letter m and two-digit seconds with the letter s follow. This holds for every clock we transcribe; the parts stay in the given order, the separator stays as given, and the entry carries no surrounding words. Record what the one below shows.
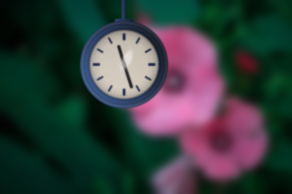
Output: 11h27
